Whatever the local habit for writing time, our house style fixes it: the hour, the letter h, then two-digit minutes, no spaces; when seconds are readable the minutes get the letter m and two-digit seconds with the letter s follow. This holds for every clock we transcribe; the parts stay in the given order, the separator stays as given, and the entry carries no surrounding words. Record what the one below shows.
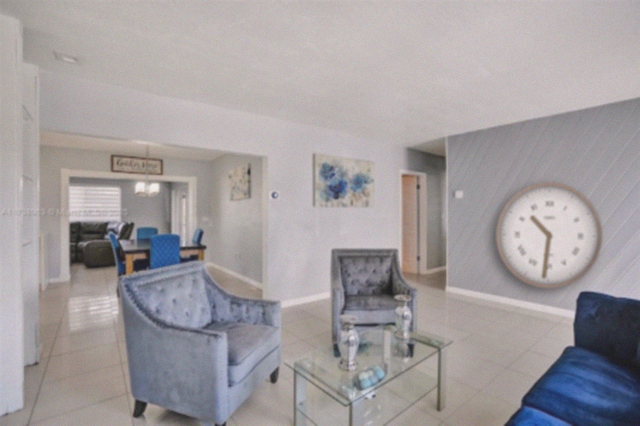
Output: 10h31
